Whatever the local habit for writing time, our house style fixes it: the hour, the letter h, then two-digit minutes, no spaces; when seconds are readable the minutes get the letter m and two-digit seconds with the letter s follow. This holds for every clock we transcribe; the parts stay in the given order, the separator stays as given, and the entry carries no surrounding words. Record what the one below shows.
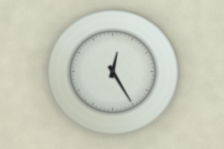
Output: 12h25
